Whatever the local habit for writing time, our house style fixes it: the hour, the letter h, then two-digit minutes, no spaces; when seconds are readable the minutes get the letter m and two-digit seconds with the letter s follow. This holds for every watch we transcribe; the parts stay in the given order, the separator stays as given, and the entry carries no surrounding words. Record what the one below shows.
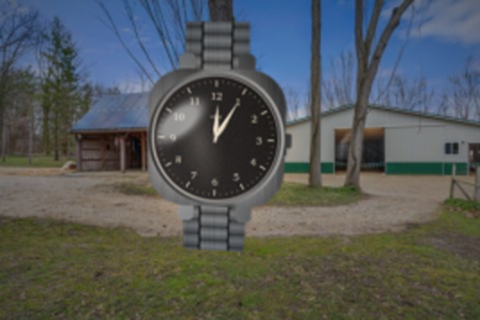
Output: 12h05
